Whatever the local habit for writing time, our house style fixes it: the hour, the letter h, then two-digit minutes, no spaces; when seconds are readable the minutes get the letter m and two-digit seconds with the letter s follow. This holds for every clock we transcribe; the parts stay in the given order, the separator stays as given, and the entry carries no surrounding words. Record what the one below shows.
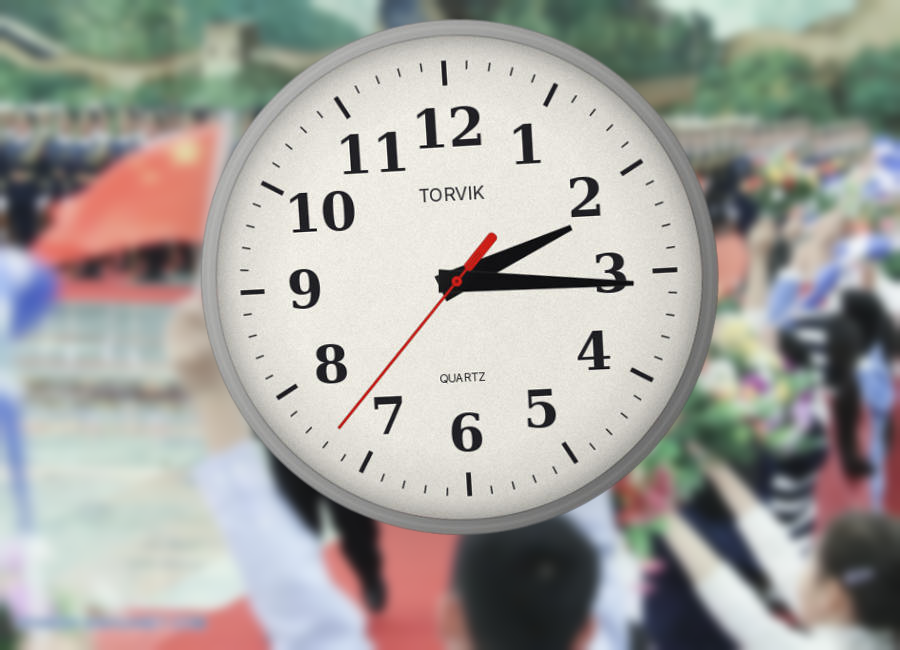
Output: 2h15m37s
